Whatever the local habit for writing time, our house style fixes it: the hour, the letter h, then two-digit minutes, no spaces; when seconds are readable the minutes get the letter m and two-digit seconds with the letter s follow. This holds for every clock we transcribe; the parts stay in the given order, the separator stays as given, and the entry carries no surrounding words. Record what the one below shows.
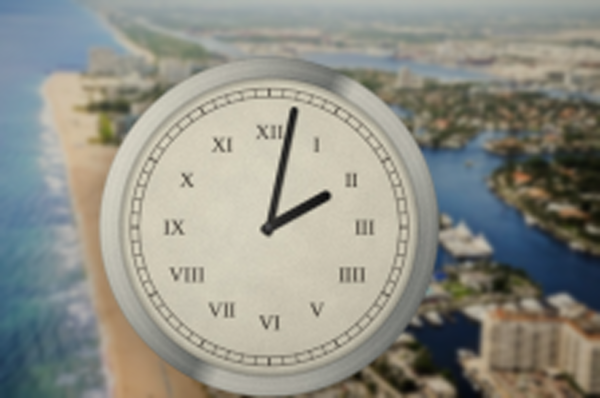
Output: 2h02
